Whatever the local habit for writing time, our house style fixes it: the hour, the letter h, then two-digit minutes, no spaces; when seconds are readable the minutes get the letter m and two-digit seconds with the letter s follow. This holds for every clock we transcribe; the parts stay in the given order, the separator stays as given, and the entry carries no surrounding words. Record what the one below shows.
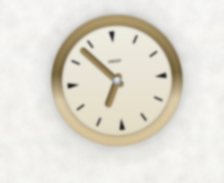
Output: 6h53
